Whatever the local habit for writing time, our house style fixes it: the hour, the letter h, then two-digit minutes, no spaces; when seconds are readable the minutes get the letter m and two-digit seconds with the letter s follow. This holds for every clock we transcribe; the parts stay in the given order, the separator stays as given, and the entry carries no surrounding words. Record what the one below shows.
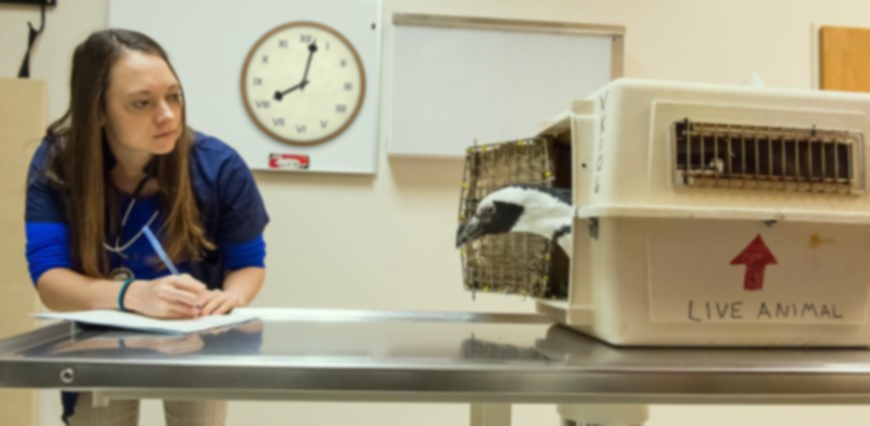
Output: 8h02
